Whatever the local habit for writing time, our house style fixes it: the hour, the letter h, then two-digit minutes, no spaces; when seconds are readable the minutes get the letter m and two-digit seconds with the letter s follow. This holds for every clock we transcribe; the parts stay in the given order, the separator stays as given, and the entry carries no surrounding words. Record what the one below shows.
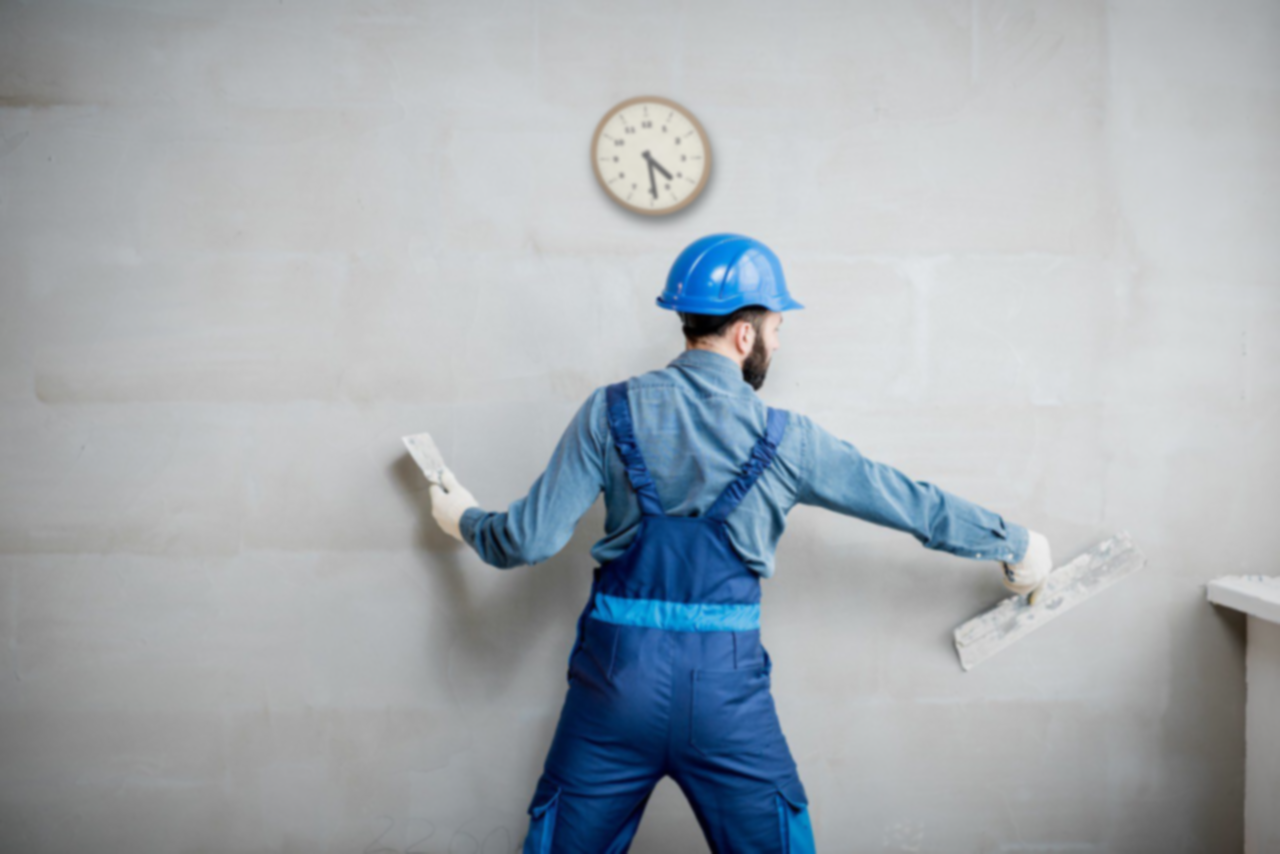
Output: 4h29
